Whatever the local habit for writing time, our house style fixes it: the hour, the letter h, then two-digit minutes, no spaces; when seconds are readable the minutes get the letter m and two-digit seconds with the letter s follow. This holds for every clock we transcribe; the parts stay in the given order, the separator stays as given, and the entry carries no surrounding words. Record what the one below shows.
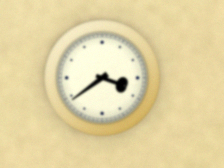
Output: 3h39
